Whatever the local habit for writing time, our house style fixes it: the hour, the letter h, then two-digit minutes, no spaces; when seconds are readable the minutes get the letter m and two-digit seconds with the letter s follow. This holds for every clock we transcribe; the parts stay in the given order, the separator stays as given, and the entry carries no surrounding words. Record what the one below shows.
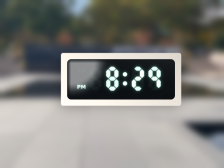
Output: 8h29
